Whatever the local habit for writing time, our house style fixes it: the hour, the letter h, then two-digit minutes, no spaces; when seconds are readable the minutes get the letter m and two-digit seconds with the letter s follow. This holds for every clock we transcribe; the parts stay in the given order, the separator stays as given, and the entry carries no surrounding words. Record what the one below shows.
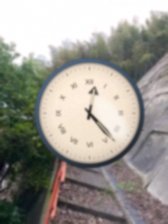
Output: 12h23
